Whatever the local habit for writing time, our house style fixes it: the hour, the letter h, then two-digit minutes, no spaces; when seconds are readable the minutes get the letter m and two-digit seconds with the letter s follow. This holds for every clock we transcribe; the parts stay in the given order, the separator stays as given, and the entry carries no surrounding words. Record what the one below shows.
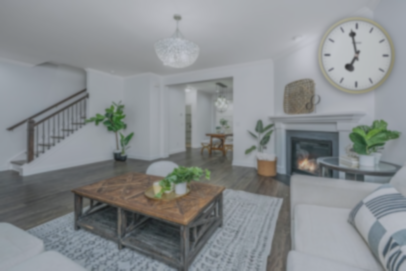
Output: 6h58
